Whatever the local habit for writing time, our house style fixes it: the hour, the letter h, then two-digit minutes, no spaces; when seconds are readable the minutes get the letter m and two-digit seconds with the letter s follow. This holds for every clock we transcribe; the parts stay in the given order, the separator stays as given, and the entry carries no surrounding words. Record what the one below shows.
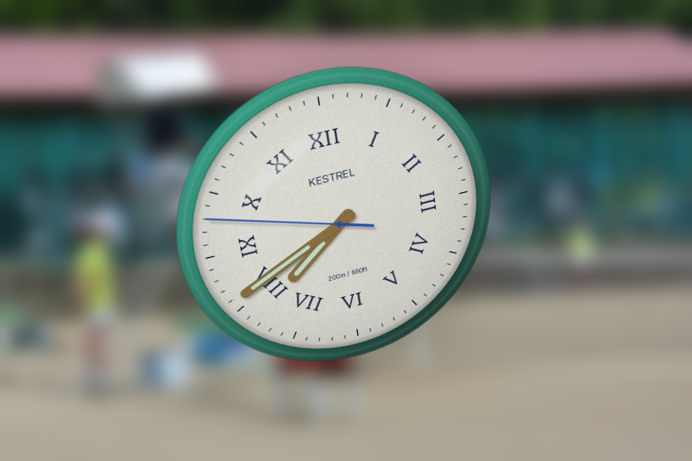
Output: 7h40m48s
